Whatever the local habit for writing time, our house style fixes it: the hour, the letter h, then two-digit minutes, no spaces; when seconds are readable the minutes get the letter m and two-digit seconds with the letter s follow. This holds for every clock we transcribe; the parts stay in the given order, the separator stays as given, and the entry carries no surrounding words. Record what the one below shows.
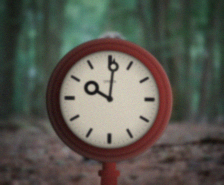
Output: 10h01
